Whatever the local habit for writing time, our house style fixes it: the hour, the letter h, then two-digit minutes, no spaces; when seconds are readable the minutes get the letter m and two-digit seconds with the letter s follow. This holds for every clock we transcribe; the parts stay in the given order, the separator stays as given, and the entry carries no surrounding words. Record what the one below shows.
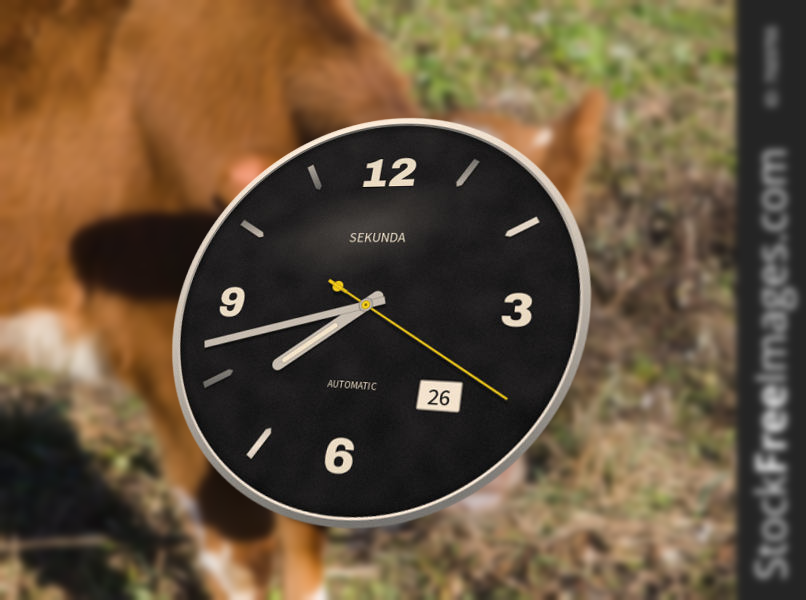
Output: 7h42m20s
